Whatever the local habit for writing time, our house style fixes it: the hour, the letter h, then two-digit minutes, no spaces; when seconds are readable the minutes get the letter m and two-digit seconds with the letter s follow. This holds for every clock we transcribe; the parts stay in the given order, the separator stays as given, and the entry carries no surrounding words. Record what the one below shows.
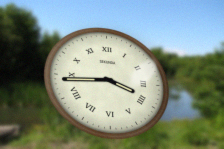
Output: 3h44
